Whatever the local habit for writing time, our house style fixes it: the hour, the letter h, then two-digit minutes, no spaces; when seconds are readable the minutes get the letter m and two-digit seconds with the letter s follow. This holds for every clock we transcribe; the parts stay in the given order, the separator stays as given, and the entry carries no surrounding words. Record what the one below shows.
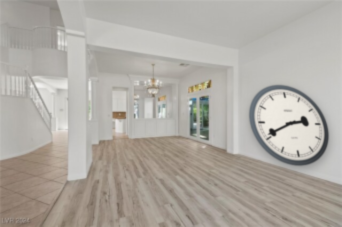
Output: 2h41
